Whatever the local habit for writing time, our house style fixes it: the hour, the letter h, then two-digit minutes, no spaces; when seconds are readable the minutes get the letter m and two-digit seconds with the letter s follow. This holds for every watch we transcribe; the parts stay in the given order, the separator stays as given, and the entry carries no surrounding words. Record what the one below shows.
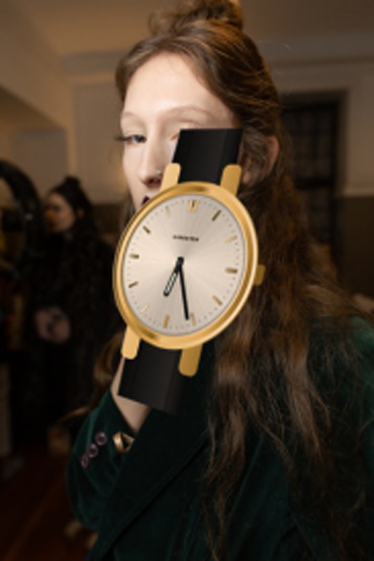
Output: 6h26
